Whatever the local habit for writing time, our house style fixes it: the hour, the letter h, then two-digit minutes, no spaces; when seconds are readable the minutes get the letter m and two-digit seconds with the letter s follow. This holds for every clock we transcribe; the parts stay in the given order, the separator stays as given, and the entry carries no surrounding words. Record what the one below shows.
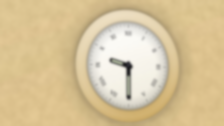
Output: 9h30
